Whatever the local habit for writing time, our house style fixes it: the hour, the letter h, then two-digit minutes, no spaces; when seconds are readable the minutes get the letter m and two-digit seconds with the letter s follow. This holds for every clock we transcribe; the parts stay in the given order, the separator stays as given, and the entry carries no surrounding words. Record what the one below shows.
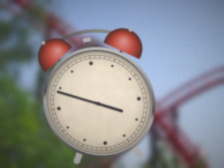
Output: 3h49
